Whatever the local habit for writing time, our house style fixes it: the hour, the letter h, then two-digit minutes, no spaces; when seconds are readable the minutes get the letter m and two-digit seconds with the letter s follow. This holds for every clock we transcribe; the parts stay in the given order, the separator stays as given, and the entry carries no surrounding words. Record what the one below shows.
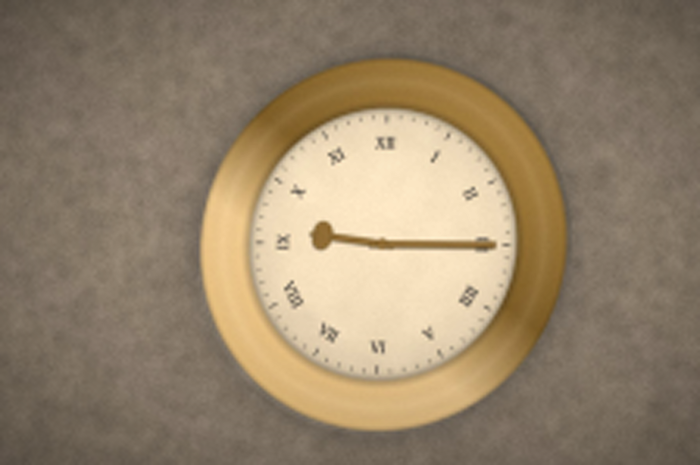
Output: 9h15
